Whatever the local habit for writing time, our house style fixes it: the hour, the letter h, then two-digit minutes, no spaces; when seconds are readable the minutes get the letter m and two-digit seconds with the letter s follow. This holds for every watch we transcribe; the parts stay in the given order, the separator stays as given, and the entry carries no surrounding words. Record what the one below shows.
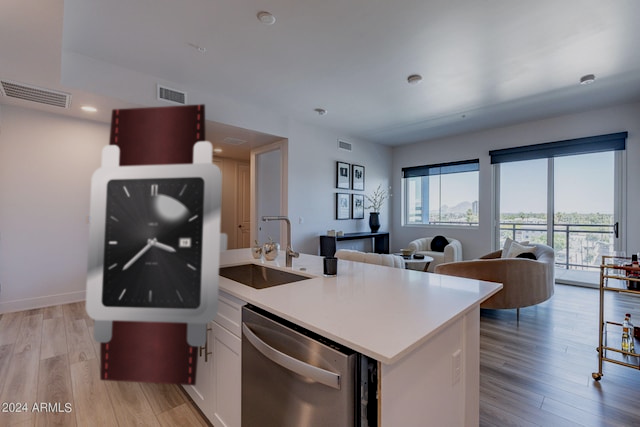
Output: 3h38
